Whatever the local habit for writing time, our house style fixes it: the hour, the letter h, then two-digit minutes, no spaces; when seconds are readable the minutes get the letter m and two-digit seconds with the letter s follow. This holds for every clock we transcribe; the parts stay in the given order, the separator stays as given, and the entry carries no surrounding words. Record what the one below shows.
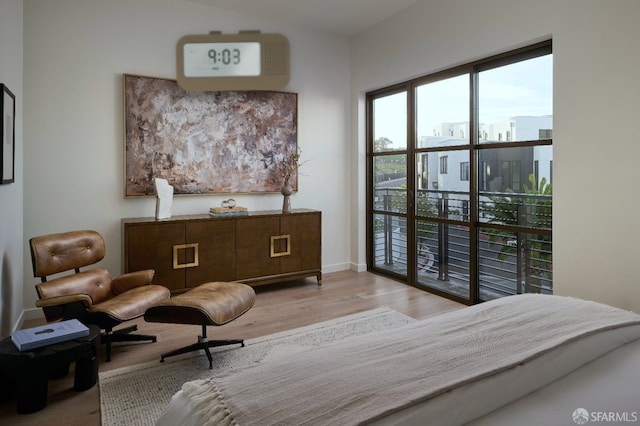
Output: 9h03
